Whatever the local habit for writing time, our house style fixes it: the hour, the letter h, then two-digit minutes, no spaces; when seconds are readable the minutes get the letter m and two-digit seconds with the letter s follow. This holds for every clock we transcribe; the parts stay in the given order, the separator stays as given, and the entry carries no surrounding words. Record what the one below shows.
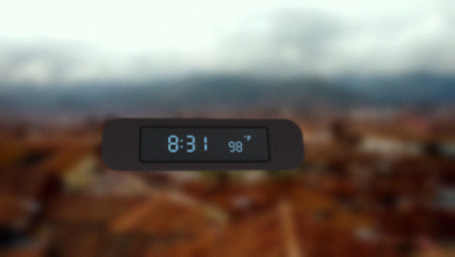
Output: 8h31
